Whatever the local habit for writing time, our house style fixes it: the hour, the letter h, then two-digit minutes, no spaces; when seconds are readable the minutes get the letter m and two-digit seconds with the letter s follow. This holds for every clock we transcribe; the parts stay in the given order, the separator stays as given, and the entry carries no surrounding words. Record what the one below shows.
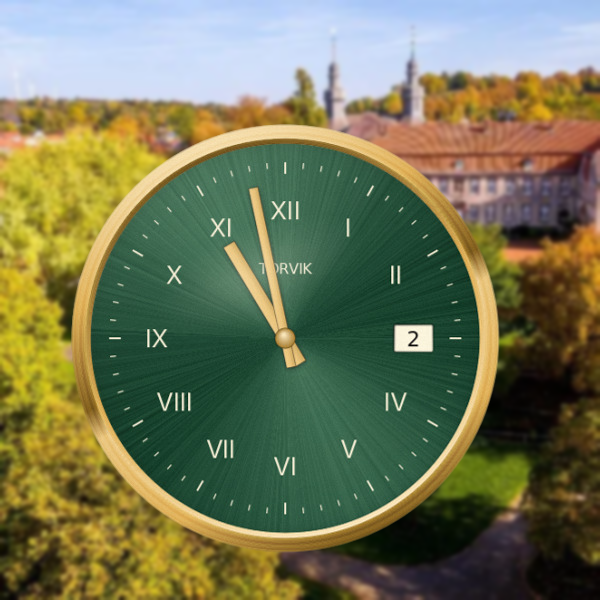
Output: 10h58
